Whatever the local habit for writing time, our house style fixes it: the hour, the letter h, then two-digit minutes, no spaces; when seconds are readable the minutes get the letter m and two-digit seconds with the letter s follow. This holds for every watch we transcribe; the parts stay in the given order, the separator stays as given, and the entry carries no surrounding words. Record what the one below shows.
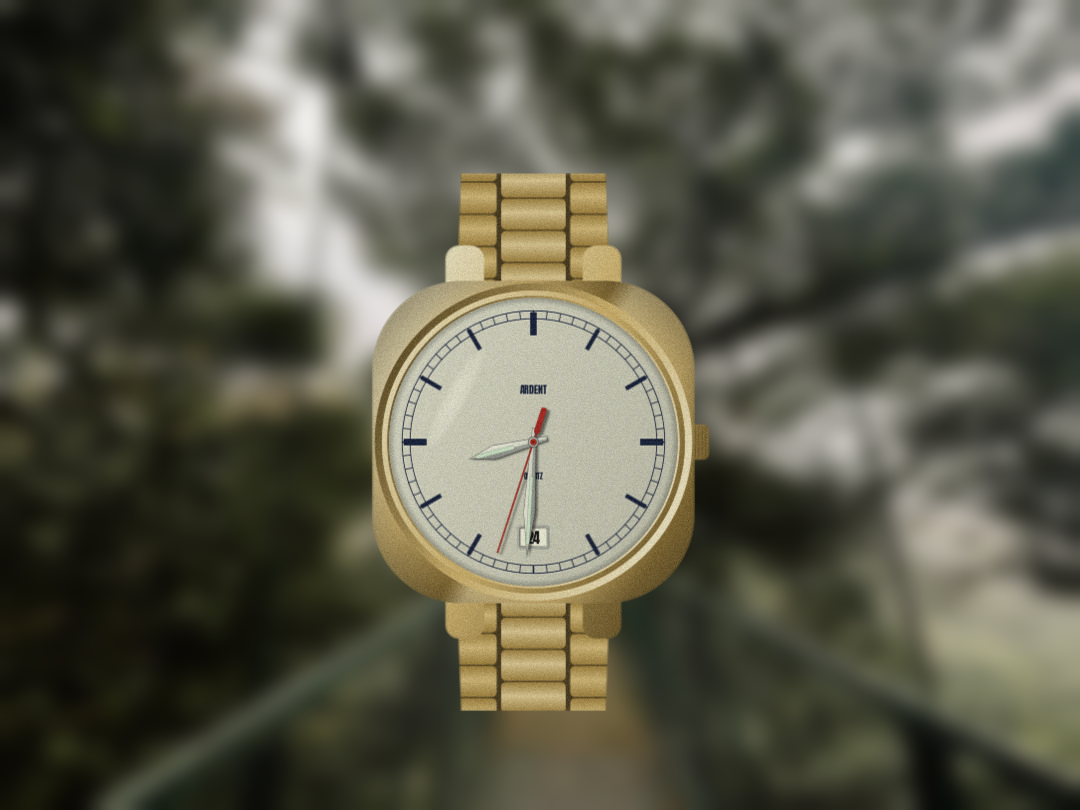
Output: 8h30m33s
